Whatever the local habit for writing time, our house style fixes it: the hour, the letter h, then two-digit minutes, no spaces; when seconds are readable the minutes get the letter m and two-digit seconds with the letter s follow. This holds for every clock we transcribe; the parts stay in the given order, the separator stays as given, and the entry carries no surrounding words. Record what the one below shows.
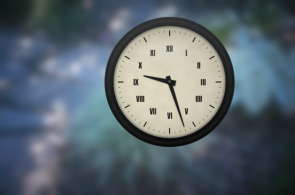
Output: 9h27
